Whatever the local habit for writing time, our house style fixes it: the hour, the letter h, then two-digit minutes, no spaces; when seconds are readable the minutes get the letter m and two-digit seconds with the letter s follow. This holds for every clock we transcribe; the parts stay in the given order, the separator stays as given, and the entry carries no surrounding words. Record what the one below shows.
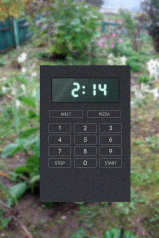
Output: 2h14
